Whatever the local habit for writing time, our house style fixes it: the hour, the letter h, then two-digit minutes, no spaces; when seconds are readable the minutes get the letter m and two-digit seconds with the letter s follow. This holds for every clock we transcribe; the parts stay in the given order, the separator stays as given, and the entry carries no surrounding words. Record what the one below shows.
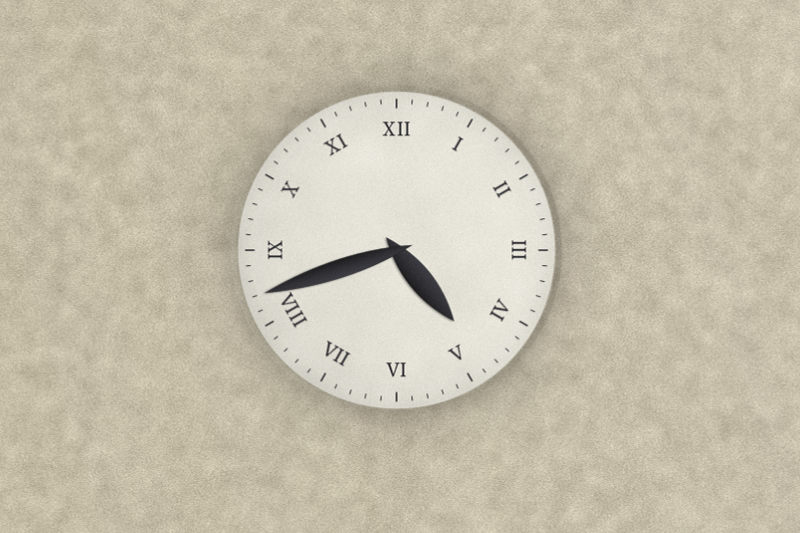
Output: 4h42
